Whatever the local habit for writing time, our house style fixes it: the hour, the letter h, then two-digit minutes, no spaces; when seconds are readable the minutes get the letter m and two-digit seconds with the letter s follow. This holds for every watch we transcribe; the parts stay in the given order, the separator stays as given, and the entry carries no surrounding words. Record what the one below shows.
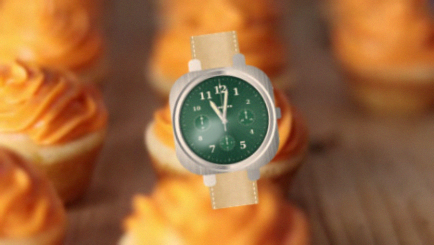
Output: 11h02
